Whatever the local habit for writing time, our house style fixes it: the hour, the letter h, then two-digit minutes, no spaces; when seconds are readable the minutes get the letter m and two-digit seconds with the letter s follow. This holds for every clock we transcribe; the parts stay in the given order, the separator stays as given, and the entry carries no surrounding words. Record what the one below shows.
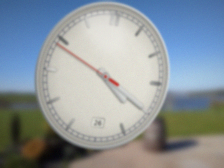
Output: 4h19m49s
